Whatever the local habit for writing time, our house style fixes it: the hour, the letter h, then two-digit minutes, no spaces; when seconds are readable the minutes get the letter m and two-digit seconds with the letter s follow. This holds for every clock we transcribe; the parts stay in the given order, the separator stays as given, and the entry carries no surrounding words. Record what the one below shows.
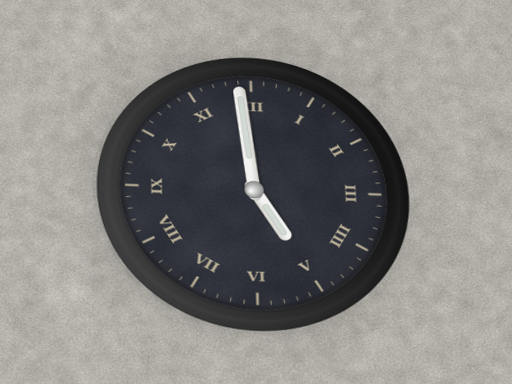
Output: 4h59
